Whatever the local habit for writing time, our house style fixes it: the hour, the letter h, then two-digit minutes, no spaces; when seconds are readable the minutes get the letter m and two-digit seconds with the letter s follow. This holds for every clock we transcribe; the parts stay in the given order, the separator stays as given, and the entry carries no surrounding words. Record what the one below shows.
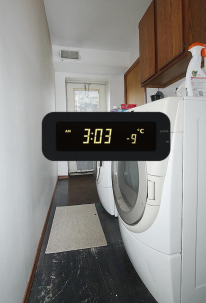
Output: 3h03
